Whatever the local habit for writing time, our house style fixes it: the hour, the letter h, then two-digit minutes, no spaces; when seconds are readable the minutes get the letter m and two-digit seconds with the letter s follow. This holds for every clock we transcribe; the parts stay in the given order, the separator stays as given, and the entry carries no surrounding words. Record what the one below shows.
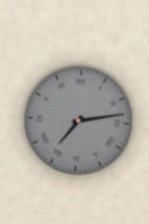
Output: 7h13
